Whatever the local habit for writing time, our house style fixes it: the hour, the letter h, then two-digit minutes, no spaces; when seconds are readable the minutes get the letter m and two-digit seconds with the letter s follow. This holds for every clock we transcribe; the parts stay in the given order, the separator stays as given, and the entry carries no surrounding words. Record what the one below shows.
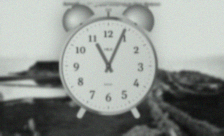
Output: 11h04
